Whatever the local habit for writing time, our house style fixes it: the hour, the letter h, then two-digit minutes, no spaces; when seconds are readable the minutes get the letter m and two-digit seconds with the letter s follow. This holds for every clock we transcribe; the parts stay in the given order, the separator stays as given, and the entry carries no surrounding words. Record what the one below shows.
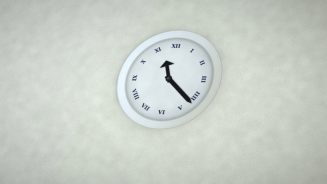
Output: 11h22
